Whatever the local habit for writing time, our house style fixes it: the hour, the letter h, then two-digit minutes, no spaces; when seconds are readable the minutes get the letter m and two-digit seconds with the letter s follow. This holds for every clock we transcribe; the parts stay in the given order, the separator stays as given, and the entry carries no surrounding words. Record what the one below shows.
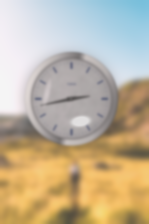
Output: 2h43
